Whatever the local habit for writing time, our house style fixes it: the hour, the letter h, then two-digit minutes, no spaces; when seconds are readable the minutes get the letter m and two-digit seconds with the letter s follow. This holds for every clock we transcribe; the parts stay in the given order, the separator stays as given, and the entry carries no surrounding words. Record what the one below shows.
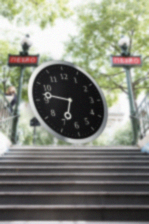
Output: 6h47
